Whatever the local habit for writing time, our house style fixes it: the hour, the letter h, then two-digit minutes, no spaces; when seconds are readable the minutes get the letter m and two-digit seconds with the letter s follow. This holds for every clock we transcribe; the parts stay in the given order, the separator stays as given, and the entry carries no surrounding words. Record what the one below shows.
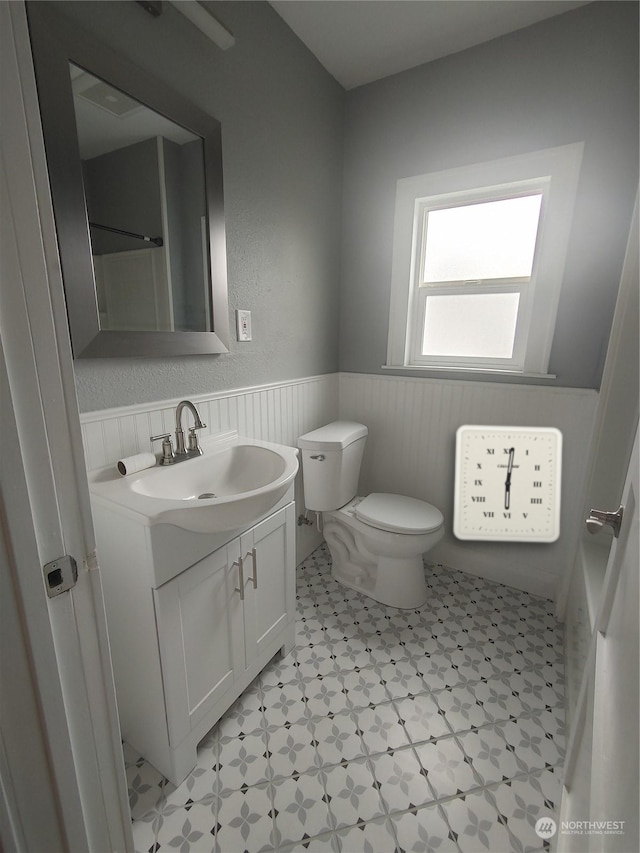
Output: 6h01
